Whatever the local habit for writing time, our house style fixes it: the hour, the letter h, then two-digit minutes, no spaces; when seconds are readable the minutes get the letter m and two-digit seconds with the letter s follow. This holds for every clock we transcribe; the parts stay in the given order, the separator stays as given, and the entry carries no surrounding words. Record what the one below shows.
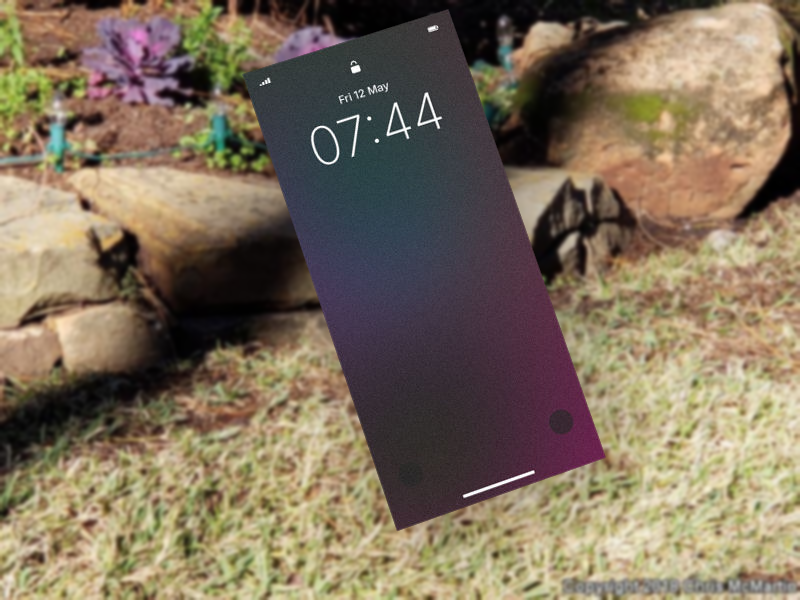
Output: 7h44
